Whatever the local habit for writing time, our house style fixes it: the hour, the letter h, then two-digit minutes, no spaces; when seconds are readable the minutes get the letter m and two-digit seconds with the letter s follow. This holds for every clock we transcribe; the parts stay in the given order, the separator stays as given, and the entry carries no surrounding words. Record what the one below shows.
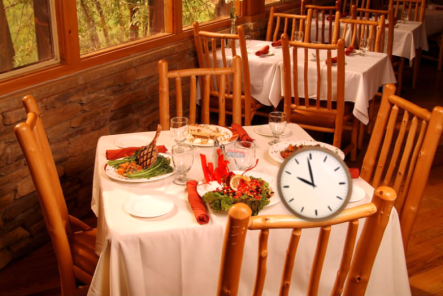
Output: 9h59
